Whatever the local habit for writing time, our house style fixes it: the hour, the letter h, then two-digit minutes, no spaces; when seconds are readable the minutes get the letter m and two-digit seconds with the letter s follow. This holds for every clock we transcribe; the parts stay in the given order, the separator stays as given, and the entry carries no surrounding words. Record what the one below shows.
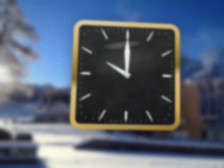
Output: 10h00
